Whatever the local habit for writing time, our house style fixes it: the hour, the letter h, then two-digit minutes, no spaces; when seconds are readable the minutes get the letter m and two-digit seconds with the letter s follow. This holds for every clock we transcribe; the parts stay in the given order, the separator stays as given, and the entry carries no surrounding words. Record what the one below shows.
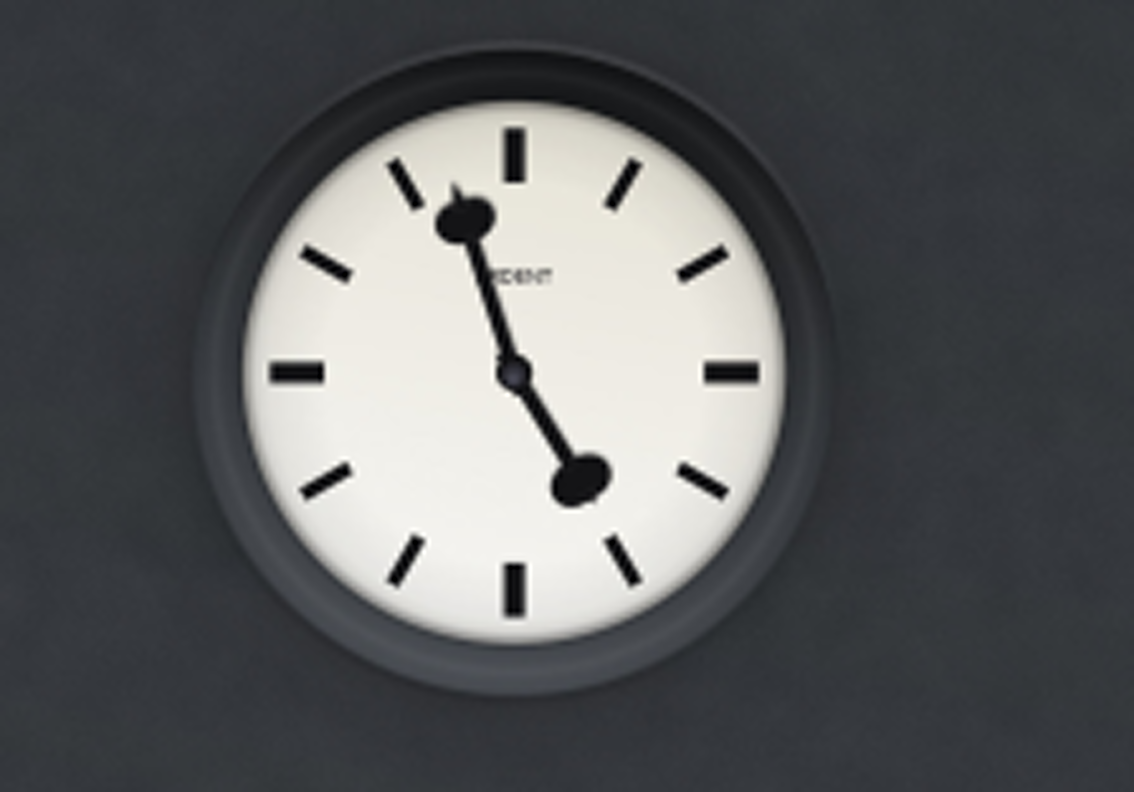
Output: 4h57
